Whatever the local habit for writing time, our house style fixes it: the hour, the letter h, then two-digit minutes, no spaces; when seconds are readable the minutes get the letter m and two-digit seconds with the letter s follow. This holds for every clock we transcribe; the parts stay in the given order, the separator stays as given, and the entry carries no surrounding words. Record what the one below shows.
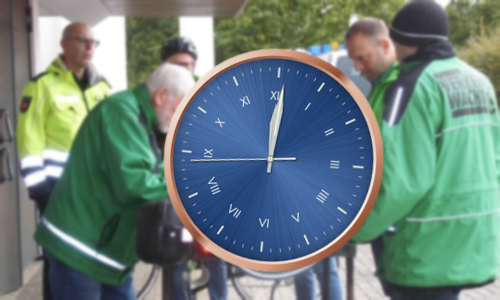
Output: 12h00m44s
